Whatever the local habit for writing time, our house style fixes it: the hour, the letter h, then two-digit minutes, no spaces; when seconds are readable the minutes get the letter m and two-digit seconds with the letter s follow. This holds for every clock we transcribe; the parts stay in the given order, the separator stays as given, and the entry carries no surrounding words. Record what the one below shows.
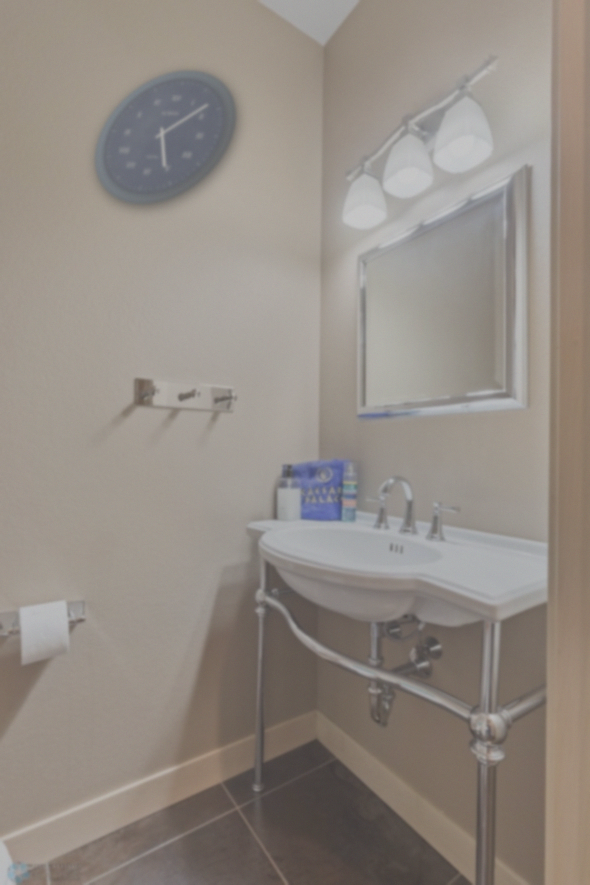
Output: 5h08
